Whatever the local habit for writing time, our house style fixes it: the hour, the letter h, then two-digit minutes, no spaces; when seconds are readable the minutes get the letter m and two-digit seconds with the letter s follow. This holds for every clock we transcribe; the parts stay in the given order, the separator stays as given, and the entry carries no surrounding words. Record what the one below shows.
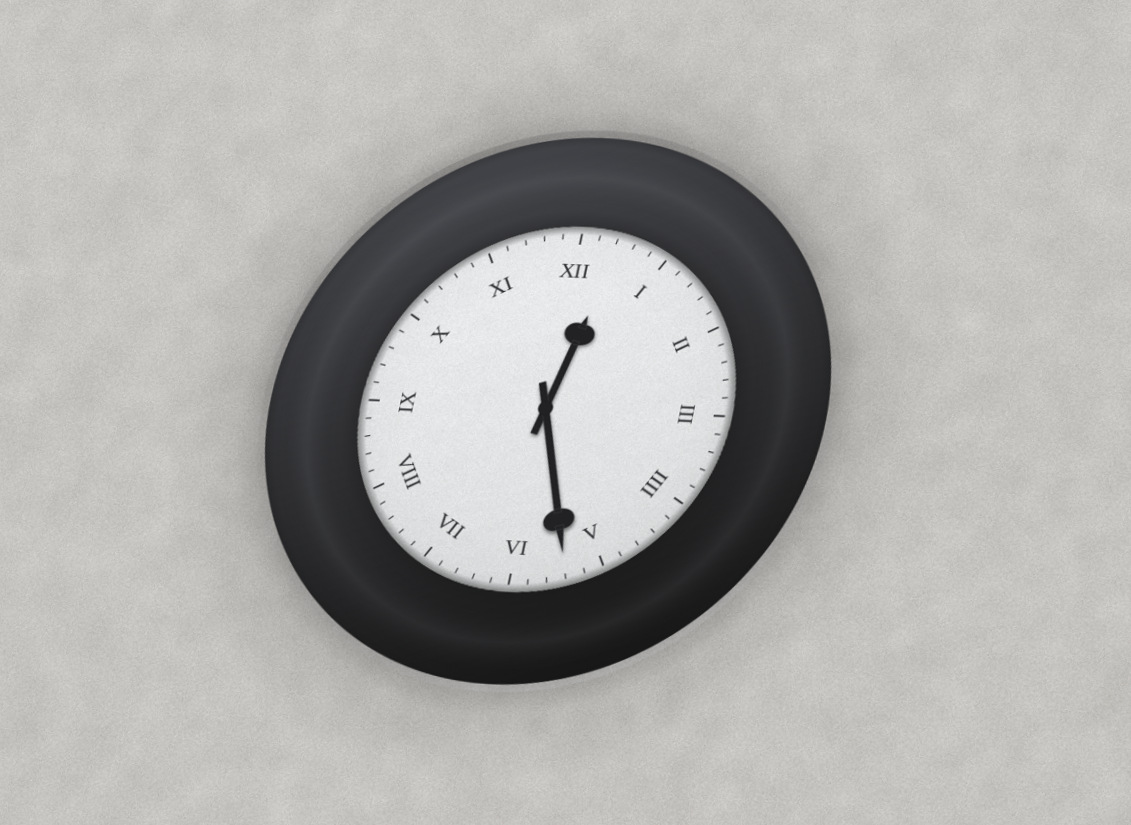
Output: 12h27
